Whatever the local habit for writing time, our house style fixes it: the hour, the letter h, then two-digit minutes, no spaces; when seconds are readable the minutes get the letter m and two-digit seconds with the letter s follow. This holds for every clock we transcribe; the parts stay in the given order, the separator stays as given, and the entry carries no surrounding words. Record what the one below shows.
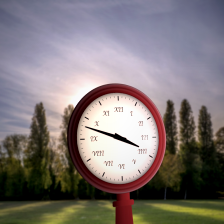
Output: 3h48
